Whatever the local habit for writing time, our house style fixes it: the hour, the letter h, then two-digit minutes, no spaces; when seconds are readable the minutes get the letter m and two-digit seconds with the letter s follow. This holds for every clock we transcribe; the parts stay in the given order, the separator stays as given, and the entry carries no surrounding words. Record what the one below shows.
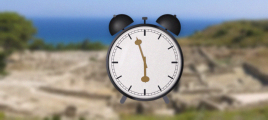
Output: 5h57
